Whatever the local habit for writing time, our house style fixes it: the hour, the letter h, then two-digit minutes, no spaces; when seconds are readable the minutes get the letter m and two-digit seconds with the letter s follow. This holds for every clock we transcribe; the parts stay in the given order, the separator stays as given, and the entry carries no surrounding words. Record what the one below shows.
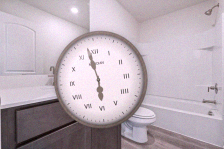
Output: 5h58
